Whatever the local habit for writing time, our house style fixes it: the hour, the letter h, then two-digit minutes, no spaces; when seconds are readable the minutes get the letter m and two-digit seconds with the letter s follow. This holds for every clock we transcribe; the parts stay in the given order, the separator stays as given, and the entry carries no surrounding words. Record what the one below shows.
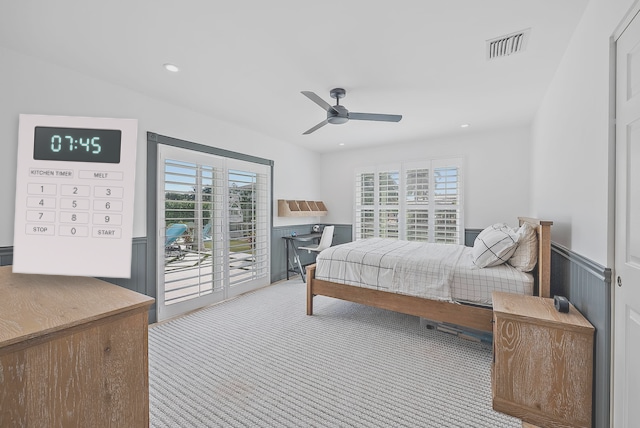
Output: 7h45
